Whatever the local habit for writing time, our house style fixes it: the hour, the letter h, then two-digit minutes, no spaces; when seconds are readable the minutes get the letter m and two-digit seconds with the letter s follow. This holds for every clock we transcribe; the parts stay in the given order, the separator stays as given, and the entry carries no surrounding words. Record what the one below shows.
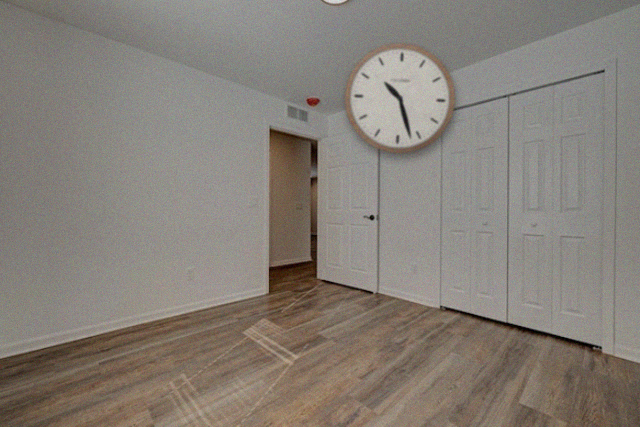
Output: 10h27
